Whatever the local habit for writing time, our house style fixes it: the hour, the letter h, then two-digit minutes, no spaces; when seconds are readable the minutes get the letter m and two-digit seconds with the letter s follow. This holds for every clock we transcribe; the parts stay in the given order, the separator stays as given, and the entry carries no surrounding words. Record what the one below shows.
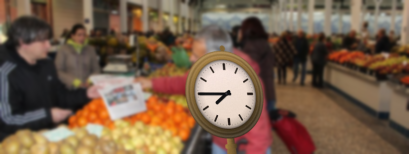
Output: 7h45
